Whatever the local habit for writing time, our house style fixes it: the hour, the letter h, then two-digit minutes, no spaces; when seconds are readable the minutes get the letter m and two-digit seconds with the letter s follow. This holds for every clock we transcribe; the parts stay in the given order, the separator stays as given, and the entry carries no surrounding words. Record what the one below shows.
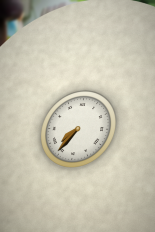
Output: 7h36
